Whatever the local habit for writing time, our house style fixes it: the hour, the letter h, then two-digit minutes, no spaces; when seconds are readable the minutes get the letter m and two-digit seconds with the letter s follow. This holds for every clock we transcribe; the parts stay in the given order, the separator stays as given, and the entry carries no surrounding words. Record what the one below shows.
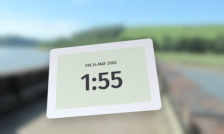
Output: 1h55
